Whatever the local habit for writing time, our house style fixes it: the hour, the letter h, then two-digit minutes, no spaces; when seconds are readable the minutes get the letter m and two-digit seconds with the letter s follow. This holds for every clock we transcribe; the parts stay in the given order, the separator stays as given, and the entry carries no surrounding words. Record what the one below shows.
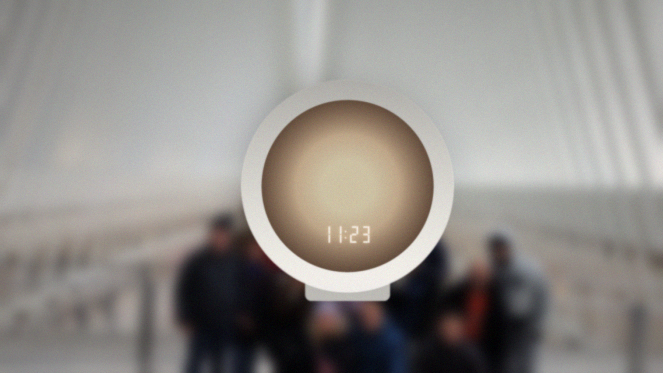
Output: 11h23
